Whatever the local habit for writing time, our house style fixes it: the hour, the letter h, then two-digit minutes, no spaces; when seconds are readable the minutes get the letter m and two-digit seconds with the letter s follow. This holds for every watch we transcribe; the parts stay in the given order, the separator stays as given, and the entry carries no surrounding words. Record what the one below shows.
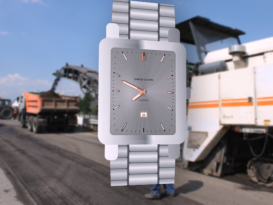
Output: 7h49
